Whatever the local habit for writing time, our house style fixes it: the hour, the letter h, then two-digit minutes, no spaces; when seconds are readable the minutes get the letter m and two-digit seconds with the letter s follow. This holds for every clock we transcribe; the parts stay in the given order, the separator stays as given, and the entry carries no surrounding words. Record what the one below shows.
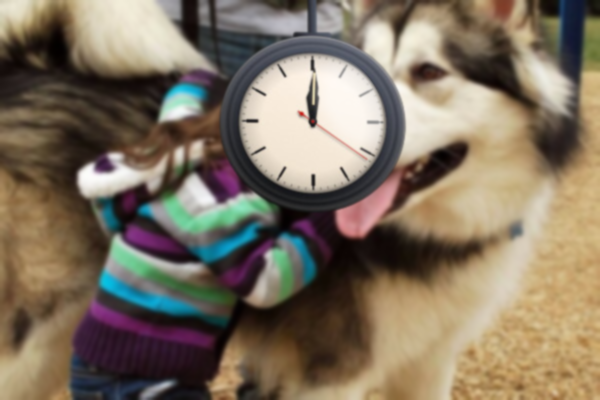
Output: 12h00m21s
